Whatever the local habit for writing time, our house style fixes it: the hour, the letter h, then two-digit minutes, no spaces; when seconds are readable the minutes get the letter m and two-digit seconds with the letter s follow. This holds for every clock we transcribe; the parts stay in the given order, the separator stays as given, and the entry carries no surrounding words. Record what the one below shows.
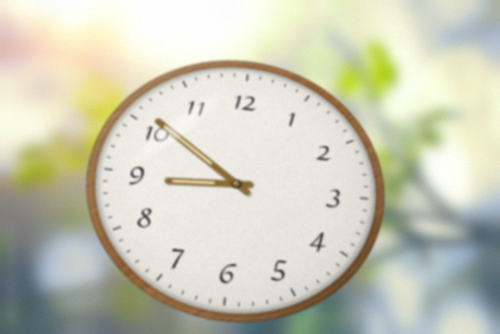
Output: 8h51
